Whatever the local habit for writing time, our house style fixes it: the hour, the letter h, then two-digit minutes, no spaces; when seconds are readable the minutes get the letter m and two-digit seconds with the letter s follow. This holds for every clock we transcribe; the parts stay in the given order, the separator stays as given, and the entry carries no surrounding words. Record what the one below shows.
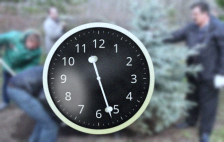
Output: 11h27
